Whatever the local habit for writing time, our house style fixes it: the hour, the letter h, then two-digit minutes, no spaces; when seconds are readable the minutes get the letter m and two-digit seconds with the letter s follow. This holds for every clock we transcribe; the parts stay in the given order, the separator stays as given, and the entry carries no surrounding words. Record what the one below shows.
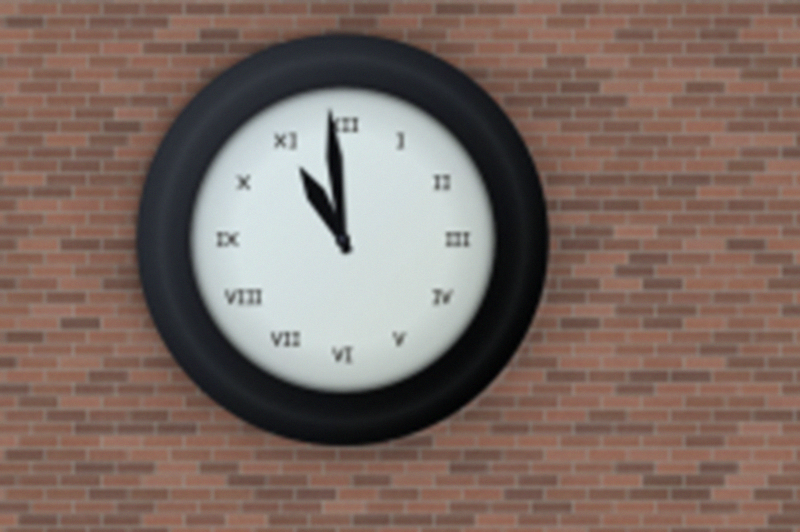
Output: 10h59
